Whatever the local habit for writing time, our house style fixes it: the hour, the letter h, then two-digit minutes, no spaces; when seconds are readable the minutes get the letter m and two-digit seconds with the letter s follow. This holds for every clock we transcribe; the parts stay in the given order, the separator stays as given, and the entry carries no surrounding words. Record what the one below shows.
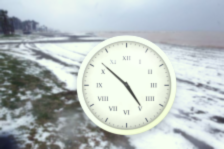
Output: 4h52
